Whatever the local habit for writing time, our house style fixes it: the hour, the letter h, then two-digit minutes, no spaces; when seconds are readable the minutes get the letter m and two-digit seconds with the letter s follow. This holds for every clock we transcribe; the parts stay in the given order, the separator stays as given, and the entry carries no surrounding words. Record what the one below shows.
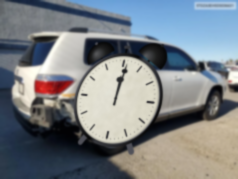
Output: 12h01
